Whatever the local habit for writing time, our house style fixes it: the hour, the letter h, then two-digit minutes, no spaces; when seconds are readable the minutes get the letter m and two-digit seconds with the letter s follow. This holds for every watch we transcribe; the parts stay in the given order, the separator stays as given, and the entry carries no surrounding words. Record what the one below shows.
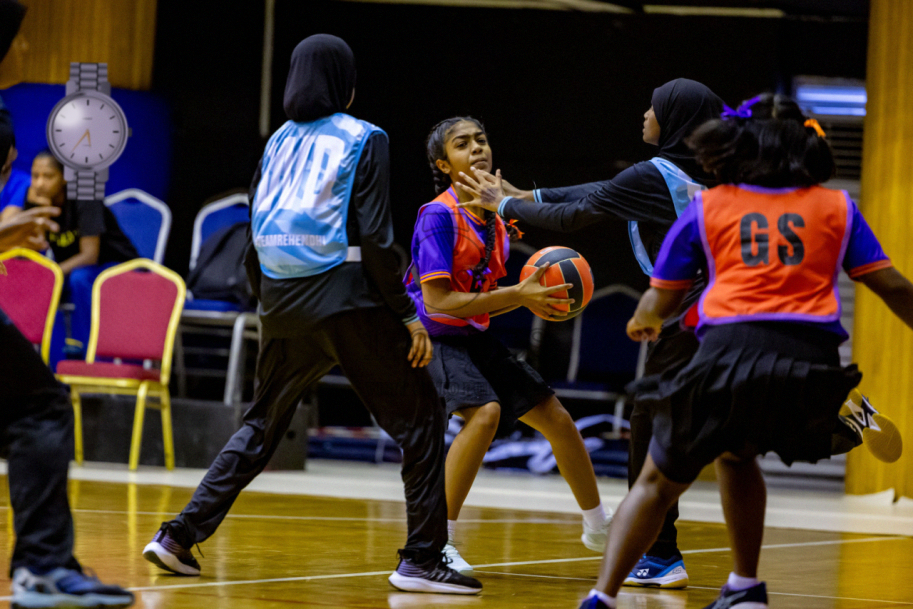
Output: 5h36
